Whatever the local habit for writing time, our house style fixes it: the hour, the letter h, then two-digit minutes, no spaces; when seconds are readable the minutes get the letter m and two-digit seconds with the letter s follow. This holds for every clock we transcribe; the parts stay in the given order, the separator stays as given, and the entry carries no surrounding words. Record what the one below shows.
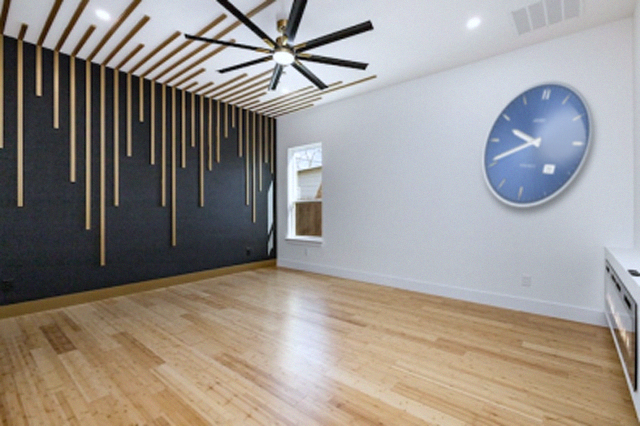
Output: 9h41
